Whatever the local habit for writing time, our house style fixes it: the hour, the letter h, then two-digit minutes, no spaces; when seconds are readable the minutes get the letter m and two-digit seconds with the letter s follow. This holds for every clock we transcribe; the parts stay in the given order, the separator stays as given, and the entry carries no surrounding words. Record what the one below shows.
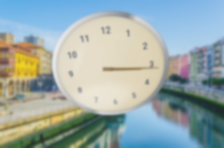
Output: 3h16
